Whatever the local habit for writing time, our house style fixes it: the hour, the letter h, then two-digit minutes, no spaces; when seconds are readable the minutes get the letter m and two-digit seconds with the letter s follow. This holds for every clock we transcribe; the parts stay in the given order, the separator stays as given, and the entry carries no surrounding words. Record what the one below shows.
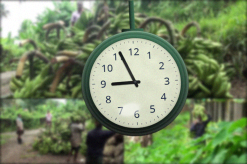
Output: 8h56
